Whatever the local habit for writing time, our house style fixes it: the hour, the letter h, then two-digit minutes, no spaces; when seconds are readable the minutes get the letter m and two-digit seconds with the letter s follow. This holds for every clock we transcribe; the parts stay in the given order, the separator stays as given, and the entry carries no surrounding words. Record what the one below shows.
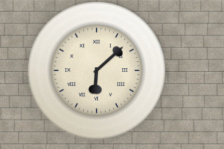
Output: 6h08
